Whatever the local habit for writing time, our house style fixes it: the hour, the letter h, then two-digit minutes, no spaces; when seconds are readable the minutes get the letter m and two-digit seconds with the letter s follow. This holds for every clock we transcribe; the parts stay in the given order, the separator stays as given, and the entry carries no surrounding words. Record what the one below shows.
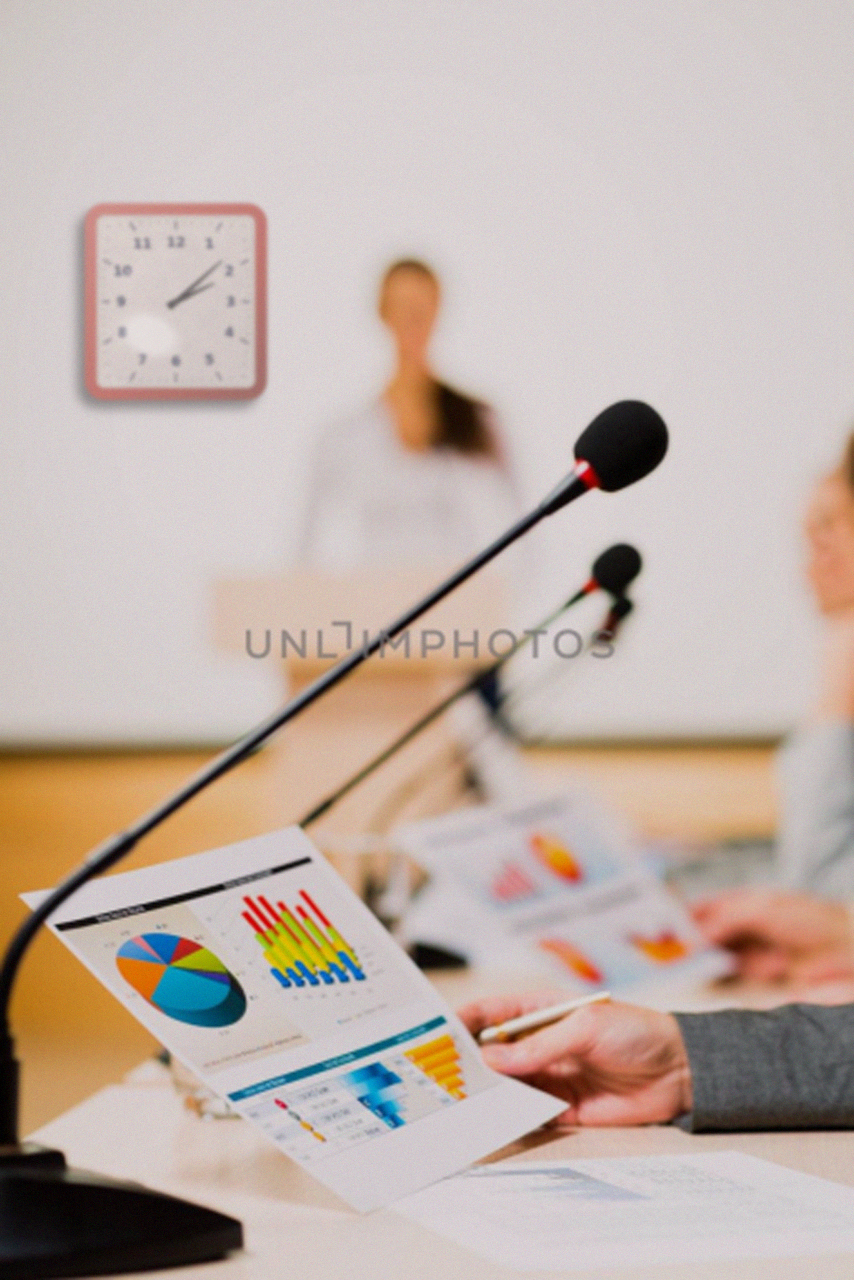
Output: 2h08
